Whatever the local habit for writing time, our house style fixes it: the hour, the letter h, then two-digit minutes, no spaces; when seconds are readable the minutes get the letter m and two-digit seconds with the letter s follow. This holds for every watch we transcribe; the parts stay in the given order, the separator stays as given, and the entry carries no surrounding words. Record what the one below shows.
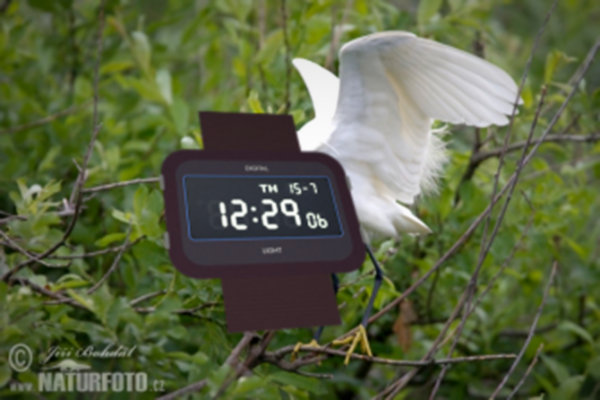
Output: 12h29m06s
